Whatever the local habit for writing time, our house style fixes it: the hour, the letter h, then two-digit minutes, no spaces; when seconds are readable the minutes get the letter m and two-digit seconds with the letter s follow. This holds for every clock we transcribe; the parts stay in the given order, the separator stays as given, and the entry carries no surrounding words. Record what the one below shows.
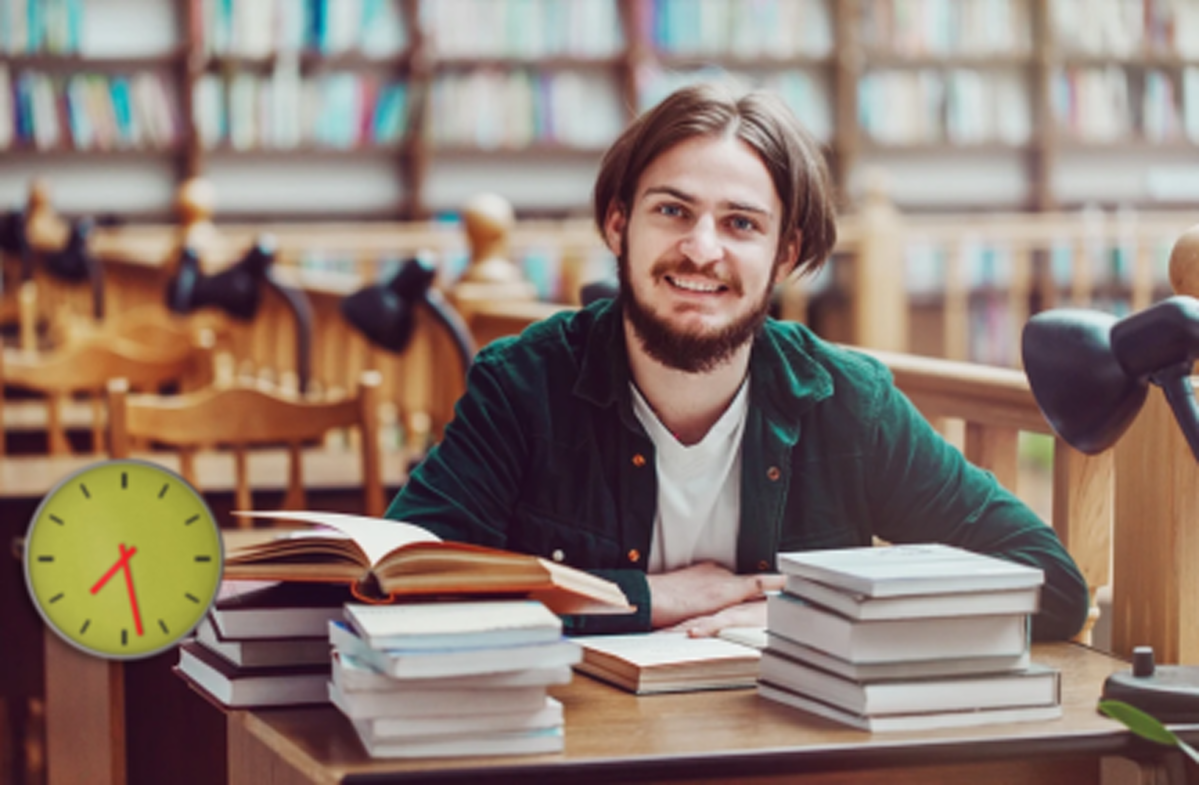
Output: 7h28
